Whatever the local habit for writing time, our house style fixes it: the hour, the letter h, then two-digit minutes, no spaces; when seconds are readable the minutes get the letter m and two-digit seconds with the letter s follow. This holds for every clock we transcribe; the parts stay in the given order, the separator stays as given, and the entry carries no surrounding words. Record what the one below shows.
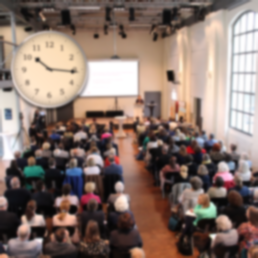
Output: 10h16
